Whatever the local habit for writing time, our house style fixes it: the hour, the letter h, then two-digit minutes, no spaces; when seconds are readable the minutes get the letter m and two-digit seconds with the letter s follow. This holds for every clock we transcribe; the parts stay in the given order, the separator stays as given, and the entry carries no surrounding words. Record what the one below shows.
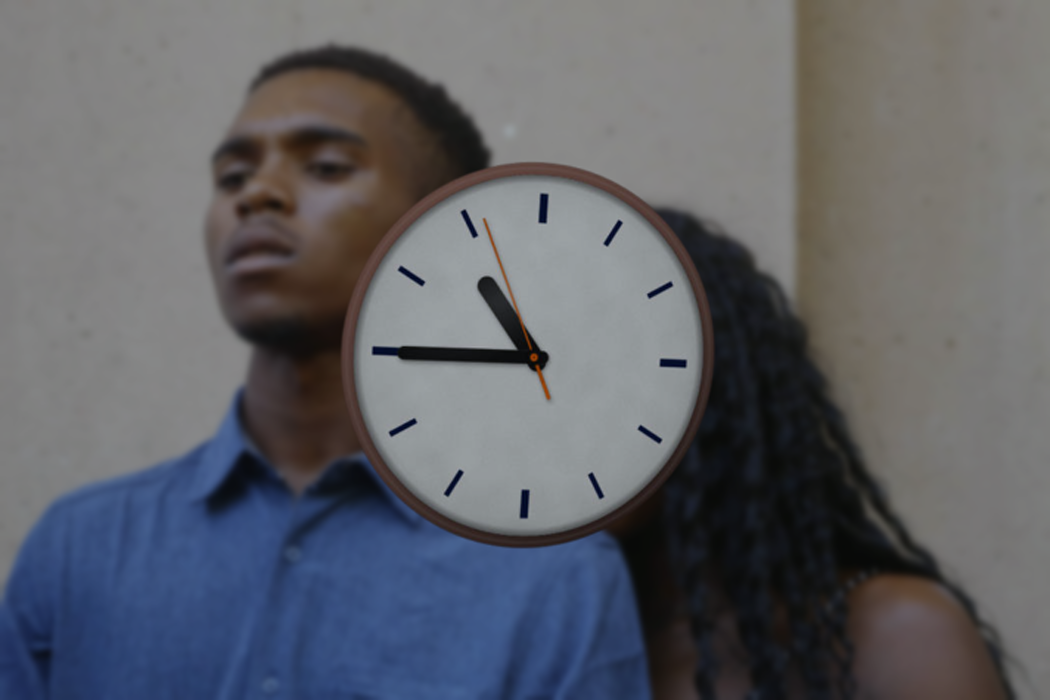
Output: 10h44m56s
